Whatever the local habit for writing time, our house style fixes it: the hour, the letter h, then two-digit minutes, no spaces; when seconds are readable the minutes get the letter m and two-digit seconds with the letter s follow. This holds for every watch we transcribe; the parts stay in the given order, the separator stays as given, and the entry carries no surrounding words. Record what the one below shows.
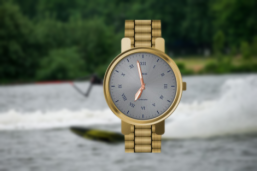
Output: 6h58
